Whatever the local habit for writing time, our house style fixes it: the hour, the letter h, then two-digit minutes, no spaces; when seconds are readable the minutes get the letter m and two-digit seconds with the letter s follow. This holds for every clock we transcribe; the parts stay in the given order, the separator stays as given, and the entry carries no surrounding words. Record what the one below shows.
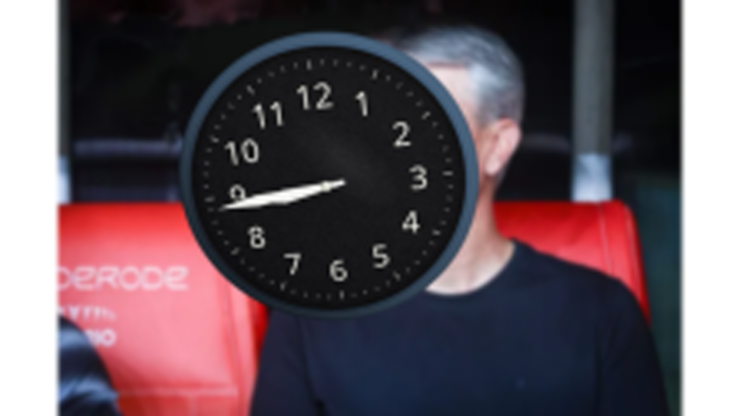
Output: 8h44
